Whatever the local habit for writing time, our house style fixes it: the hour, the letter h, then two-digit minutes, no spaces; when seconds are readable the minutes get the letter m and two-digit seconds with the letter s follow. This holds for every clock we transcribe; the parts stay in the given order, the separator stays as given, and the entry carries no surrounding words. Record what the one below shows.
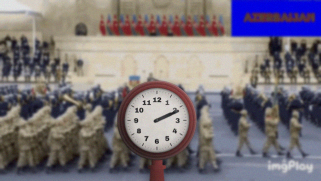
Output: 2h11
